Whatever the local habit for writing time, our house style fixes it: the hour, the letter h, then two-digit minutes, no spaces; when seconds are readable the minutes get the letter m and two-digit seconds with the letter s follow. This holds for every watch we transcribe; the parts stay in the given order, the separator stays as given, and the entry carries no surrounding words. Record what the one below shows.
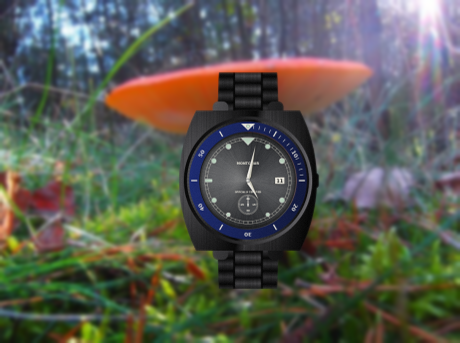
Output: 5h02
